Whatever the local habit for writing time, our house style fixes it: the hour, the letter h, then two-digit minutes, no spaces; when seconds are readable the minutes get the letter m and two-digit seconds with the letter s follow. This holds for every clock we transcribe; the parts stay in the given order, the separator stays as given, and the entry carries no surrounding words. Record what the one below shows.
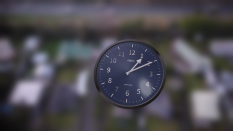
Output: 1h10
